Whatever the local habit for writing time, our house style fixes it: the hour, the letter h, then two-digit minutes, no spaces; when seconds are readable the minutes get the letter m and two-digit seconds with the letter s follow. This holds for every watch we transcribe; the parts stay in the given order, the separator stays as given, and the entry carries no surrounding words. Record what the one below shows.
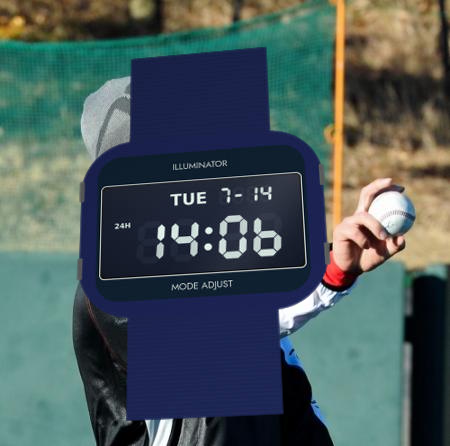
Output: 14h06
